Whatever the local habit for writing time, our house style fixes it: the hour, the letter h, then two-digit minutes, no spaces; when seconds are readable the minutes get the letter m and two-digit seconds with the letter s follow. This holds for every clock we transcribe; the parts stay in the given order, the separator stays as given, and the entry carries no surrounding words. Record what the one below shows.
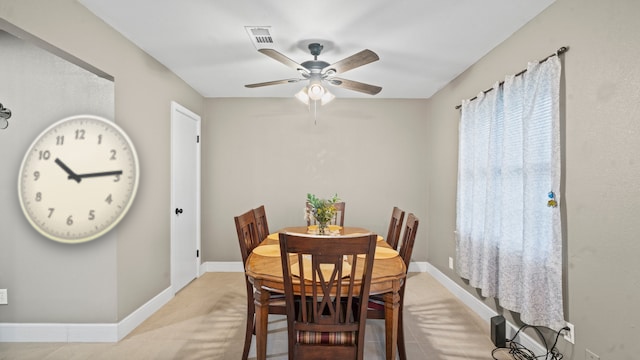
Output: 10h14
